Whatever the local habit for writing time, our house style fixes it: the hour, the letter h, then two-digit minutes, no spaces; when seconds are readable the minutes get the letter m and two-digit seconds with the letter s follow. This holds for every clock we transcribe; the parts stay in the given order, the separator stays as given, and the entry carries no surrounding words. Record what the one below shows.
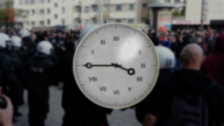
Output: 3h45
